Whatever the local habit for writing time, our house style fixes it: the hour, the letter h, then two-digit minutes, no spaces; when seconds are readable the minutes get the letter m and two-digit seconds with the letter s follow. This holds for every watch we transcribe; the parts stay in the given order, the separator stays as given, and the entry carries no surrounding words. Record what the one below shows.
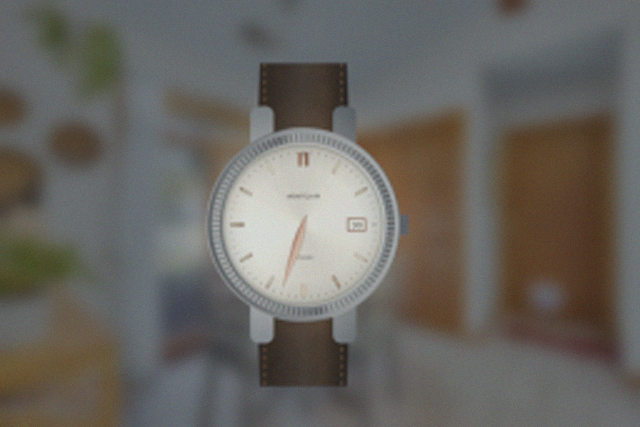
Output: 6h33
